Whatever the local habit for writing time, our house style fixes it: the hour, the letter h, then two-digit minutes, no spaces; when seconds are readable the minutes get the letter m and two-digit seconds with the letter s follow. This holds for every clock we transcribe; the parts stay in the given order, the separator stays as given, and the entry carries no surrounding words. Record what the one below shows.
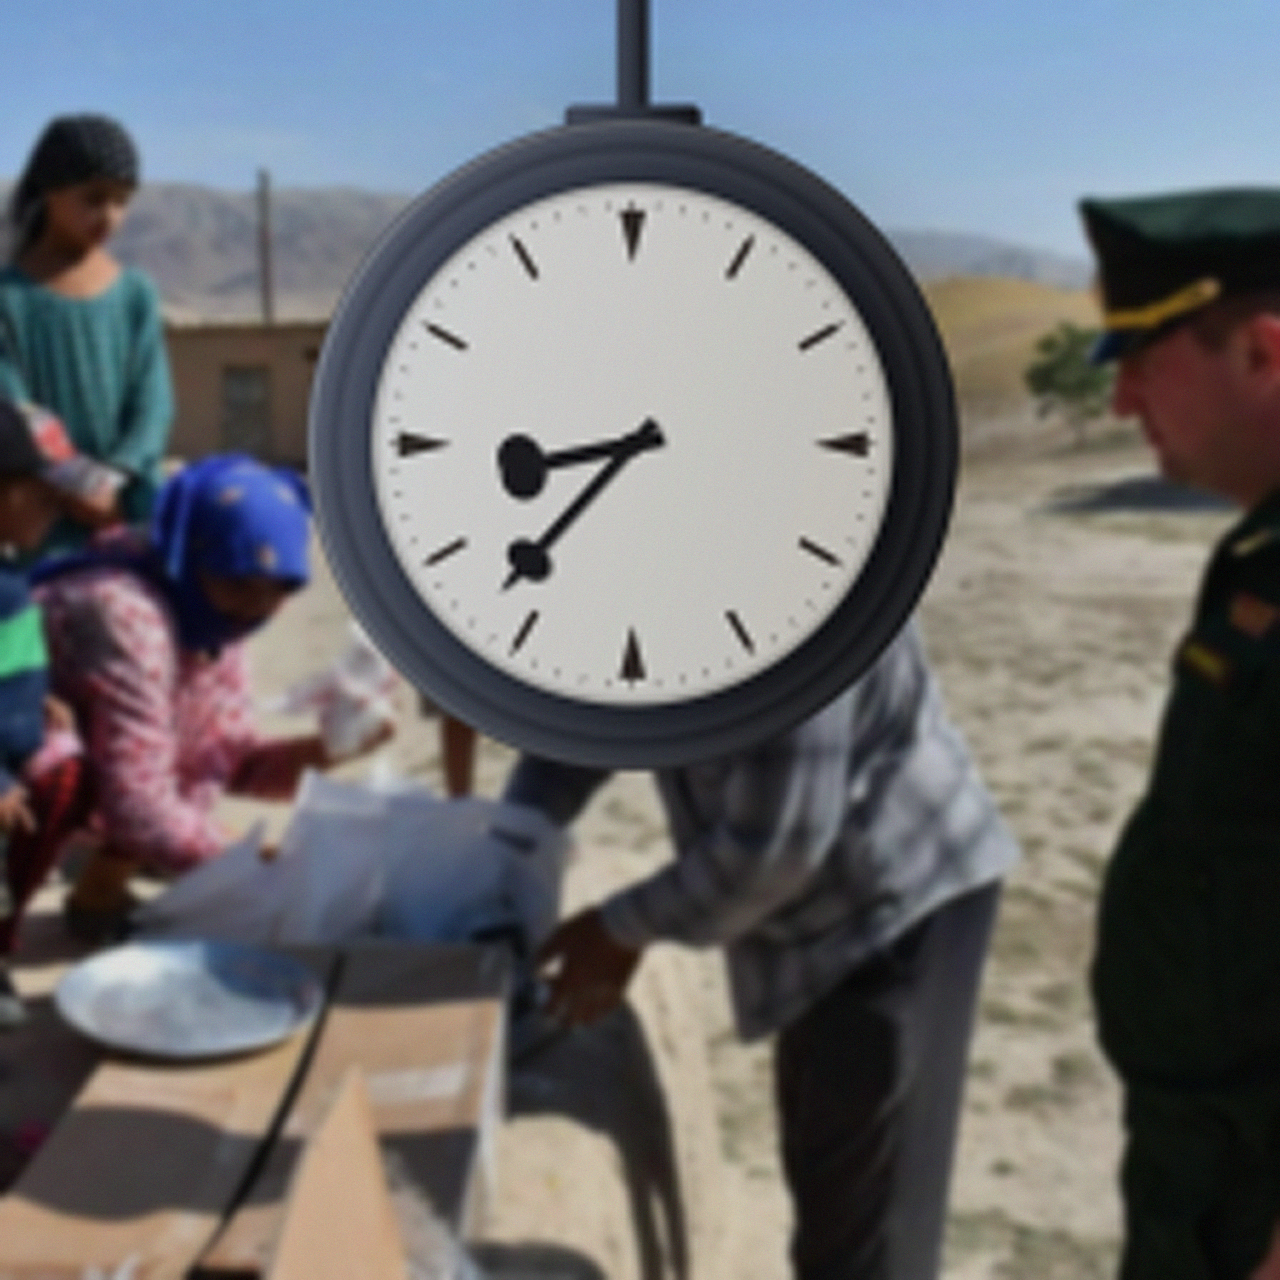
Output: 8h37
